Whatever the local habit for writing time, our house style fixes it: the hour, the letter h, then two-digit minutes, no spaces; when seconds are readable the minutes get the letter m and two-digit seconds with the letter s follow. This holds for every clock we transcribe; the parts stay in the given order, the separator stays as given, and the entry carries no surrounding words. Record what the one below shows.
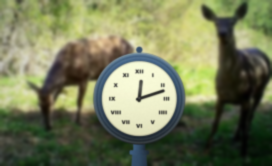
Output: 12h12
